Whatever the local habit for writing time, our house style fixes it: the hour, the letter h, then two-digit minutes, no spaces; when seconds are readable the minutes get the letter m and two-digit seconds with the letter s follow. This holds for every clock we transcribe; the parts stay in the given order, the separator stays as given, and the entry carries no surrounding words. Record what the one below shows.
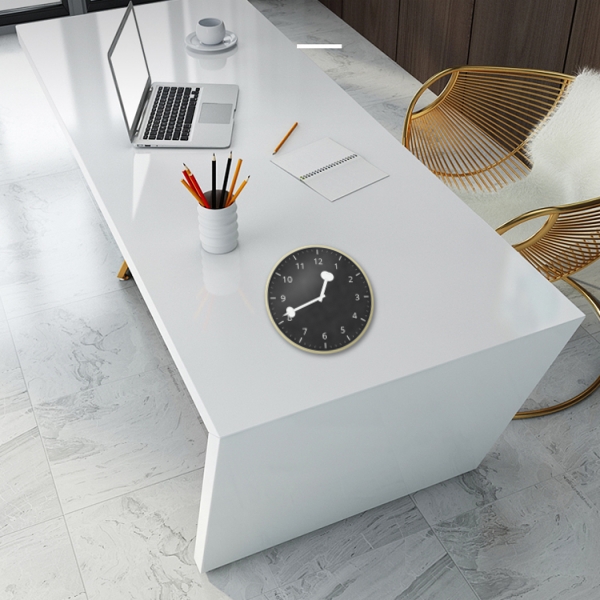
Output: 12h41
